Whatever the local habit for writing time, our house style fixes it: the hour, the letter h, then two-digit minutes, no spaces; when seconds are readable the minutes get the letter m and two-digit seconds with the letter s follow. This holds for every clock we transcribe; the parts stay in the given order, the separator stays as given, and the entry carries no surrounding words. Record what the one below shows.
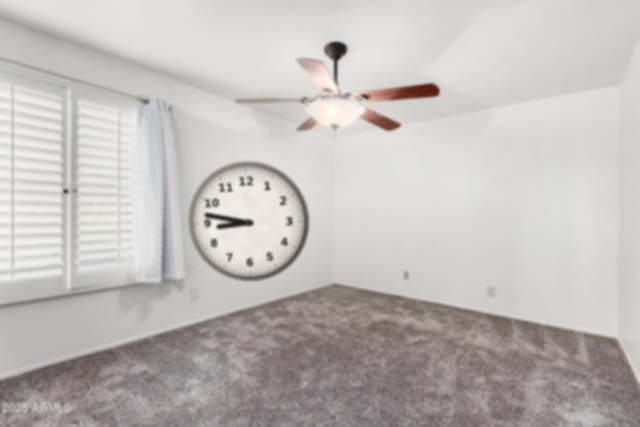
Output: 8h47
